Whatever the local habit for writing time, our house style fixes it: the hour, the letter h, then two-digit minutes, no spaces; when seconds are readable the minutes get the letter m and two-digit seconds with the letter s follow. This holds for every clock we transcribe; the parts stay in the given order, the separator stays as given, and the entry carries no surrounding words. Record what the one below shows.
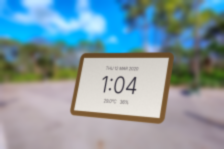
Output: 1h04
